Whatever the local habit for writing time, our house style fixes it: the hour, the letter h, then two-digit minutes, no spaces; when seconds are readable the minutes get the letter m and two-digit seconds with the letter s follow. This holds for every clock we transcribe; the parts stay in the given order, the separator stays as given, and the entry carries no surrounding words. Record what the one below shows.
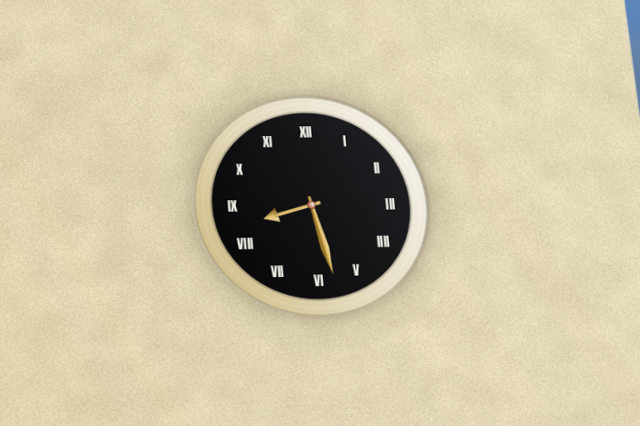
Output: 8h28
